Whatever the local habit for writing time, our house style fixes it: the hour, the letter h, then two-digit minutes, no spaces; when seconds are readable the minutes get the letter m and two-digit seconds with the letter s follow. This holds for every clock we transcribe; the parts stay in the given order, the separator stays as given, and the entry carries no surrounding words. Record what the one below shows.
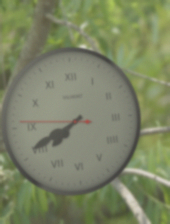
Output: 7h40m46s
